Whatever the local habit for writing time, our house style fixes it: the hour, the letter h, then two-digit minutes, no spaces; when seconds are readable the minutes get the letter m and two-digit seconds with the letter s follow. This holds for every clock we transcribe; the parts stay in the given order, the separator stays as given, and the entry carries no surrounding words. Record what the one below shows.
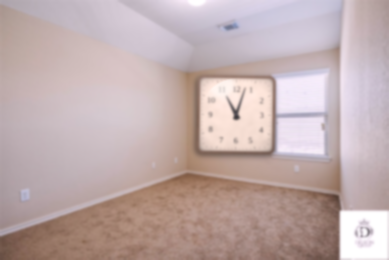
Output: 11h03
